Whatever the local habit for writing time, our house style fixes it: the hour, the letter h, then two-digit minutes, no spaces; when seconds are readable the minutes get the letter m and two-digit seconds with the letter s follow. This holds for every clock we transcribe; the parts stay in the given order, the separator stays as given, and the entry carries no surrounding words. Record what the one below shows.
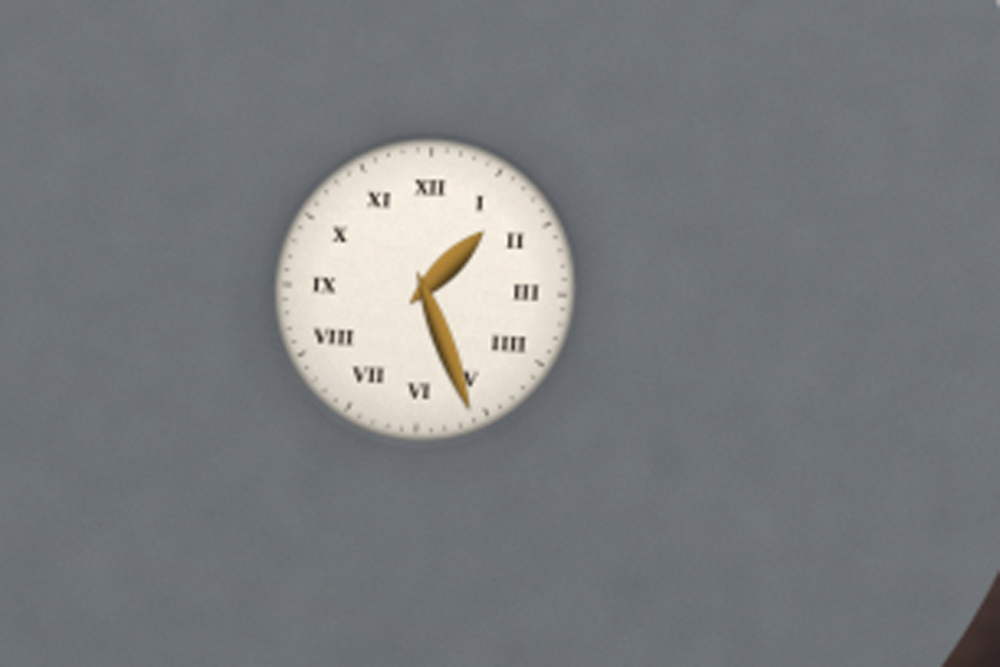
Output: 1h26
